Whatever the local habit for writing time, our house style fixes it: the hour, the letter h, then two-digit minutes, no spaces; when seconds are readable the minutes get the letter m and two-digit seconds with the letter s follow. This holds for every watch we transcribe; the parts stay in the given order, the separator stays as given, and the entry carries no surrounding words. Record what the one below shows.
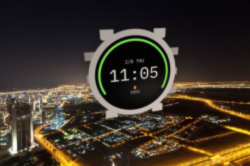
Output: 11h05
